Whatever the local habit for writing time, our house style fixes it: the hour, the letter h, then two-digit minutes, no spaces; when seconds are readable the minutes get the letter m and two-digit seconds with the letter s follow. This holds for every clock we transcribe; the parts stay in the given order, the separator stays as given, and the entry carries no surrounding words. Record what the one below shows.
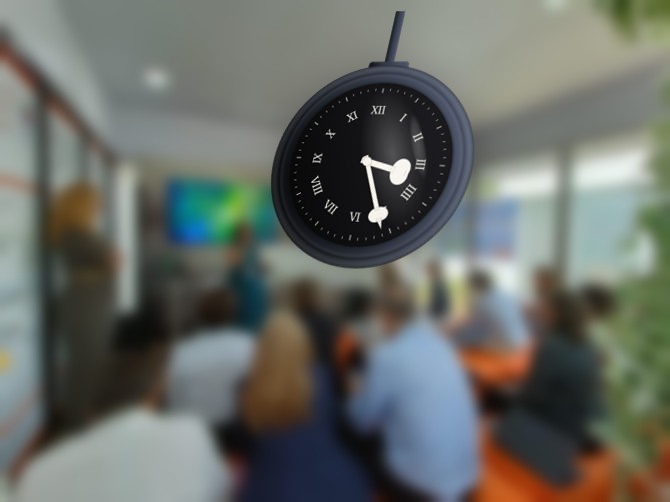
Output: 3h26
